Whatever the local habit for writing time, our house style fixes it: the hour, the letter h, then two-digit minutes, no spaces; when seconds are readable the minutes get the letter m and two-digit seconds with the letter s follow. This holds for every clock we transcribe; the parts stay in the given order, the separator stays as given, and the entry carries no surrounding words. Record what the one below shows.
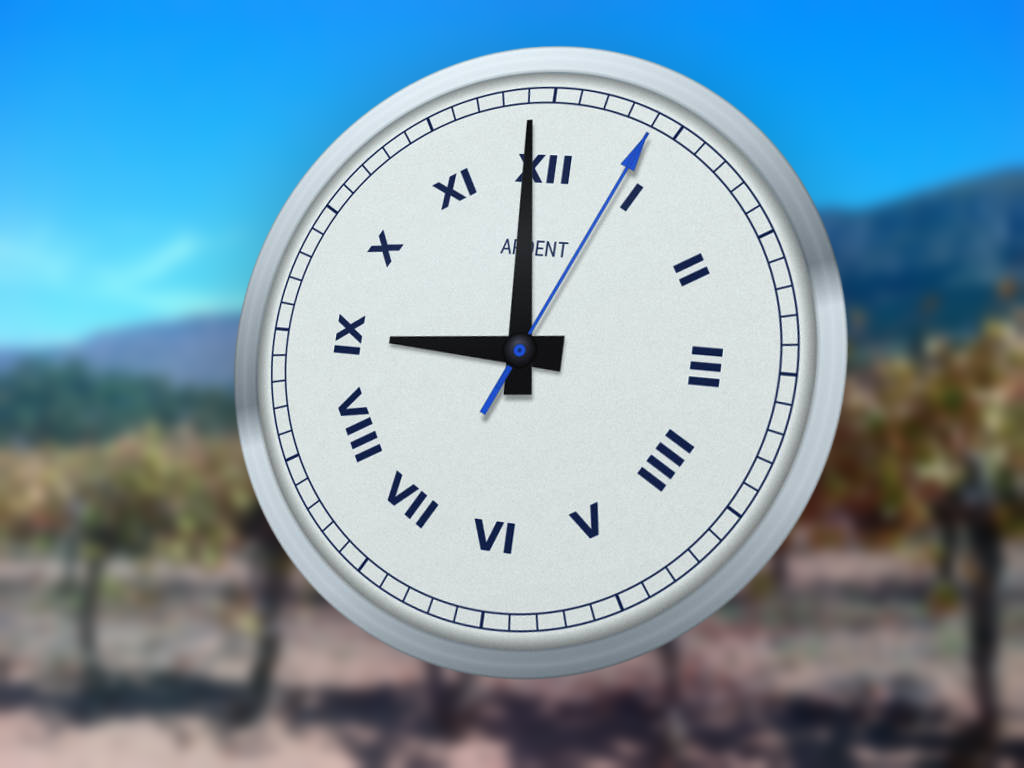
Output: 8h59m04s
